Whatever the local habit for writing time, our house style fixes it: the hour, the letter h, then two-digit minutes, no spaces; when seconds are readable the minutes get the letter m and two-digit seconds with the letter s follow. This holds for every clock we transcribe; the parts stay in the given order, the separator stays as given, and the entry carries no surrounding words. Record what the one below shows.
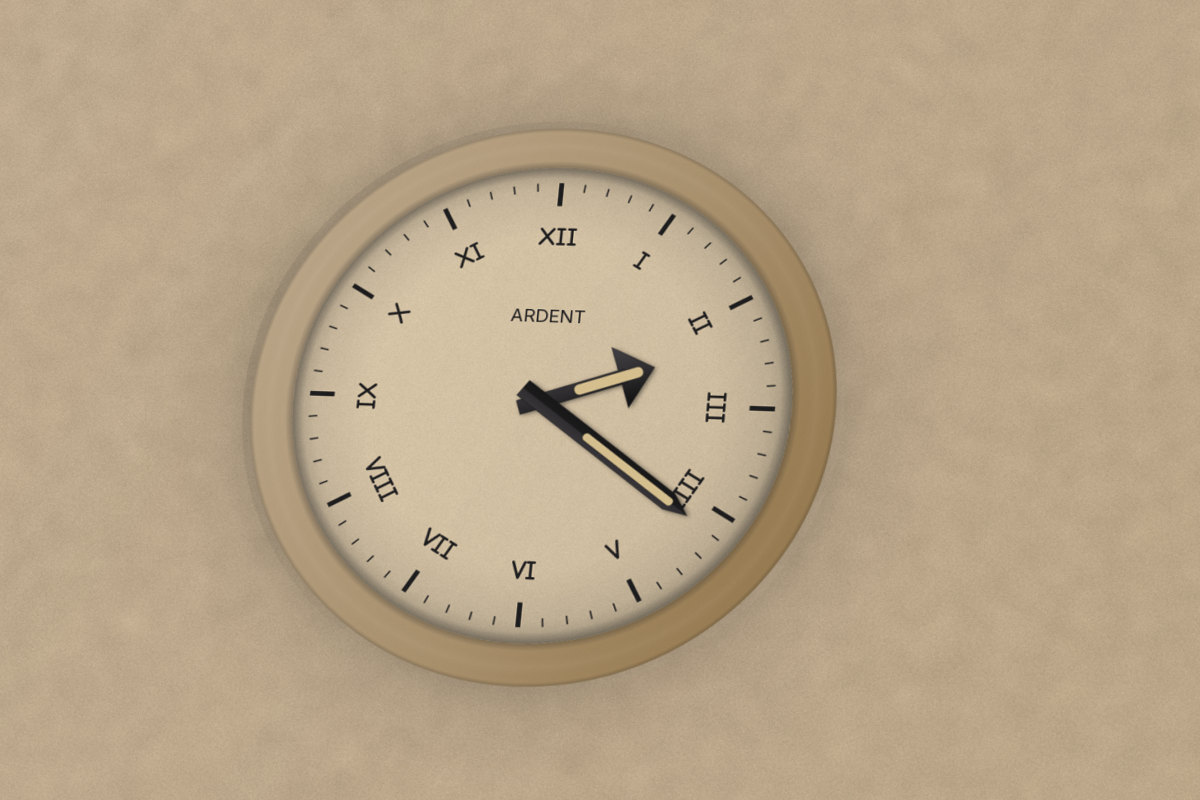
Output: 2h21
